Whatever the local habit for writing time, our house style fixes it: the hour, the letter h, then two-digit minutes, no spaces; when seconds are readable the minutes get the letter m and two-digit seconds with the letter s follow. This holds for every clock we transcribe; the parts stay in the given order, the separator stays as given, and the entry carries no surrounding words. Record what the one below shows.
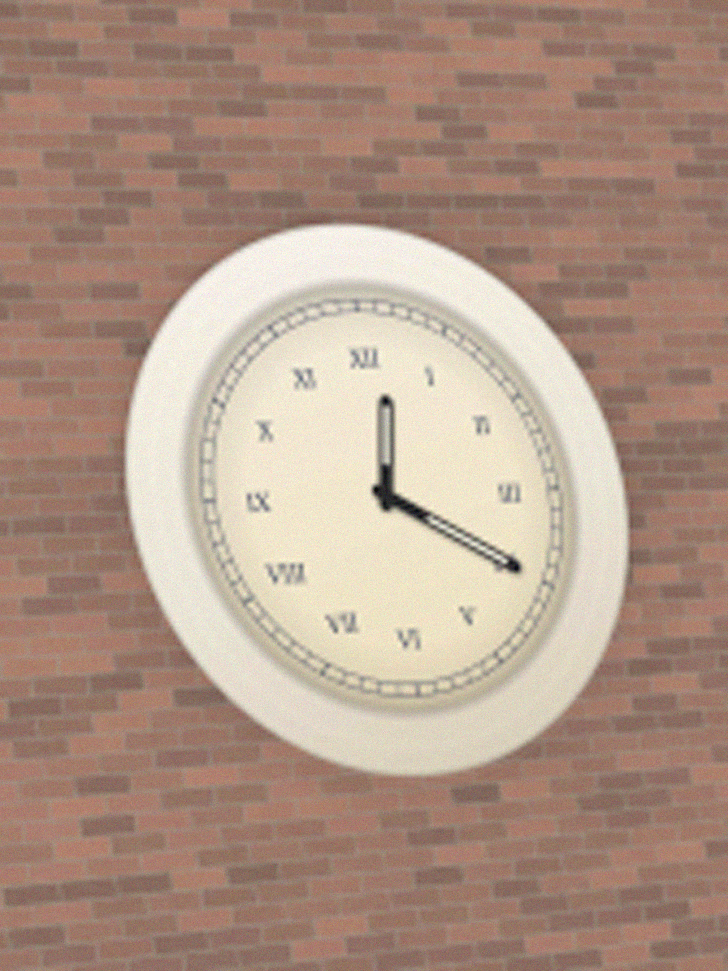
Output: 12h20
